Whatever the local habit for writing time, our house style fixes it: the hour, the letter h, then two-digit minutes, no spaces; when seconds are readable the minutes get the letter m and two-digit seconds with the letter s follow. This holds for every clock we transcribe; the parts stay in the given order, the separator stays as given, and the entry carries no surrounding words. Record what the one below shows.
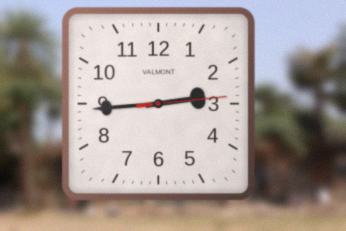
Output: 2h44m14s
